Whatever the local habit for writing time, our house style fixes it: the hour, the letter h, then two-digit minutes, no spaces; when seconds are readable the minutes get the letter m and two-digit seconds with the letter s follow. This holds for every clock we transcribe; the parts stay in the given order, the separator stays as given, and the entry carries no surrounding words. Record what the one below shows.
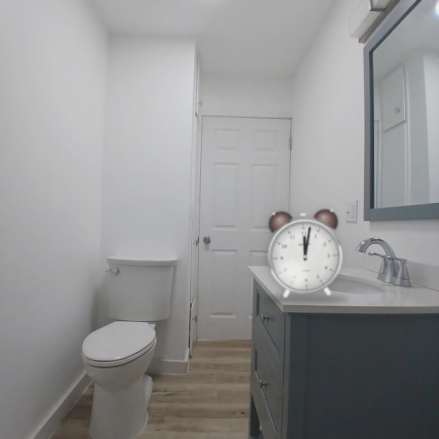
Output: 12h02
